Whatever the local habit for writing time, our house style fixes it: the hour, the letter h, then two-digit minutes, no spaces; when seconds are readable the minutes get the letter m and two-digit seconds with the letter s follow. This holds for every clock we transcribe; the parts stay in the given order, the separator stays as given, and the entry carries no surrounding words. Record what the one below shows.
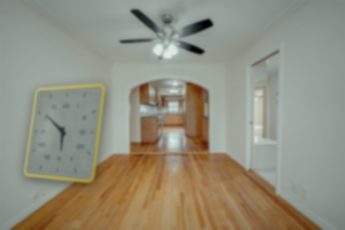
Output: 5h51
